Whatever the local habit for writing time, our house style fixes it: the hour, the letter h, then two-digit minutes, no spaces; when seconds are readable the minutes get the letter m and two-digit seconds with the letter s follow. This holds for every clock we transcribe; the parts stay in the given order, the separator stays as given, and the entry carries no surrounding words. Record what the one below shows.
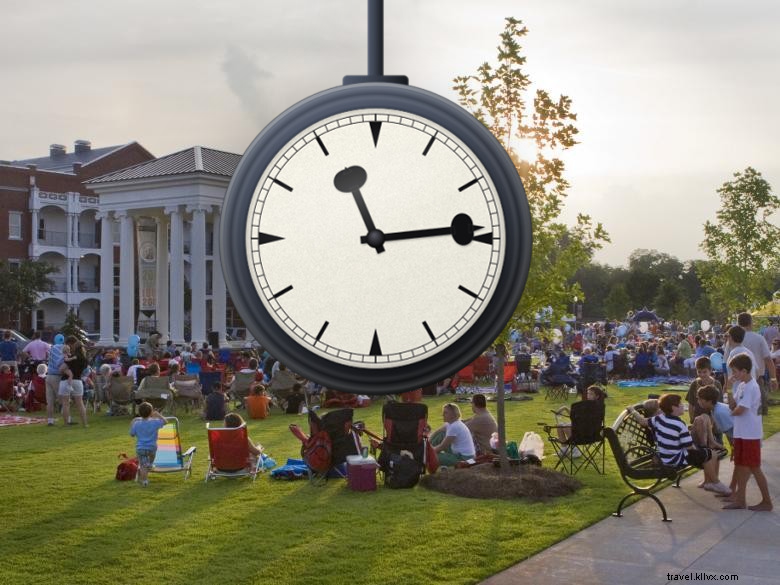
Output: 11h14
